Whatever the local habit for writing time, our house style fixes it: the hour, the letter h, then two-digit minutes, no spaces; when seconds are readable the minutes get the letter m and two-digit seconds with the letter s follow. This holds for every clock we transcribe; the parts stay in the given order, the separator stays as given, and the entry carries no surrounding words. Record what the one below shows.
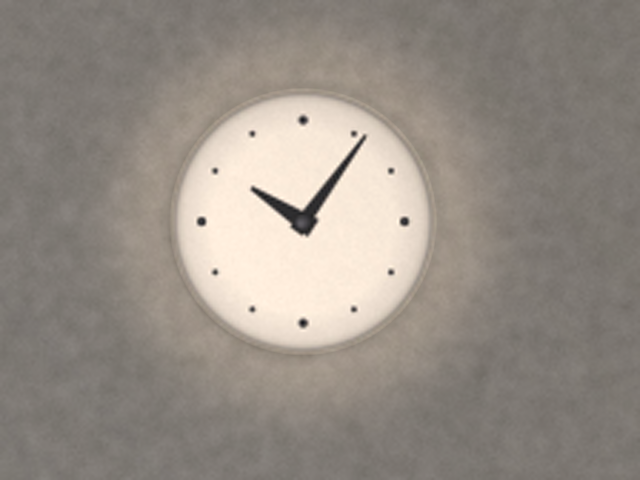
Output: 10h06
